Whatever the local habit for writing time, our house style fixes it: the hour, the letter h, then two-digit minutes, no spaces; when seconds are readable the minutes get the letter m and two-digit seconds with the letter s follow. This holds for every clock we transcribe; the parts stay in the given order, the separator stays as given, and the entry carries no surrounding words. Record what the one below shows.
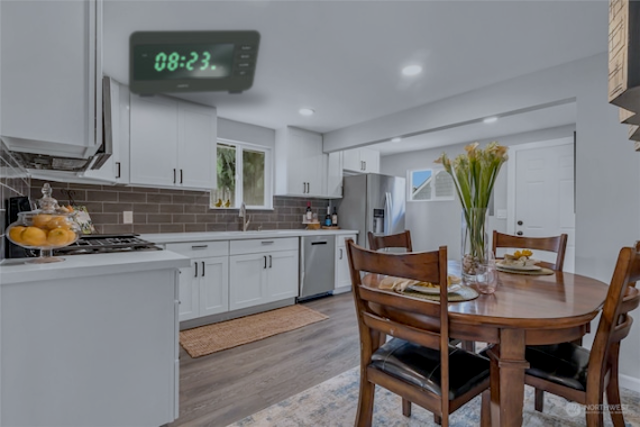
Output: 8h23
